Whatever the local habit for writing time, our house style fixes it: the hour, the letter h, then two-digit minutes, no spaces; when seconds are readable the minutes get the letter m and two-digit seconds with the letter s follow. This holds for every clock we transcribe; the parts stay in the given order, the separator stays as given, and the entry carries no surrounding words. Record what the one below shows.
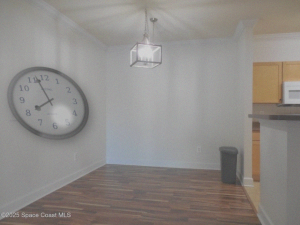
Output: 7h57
